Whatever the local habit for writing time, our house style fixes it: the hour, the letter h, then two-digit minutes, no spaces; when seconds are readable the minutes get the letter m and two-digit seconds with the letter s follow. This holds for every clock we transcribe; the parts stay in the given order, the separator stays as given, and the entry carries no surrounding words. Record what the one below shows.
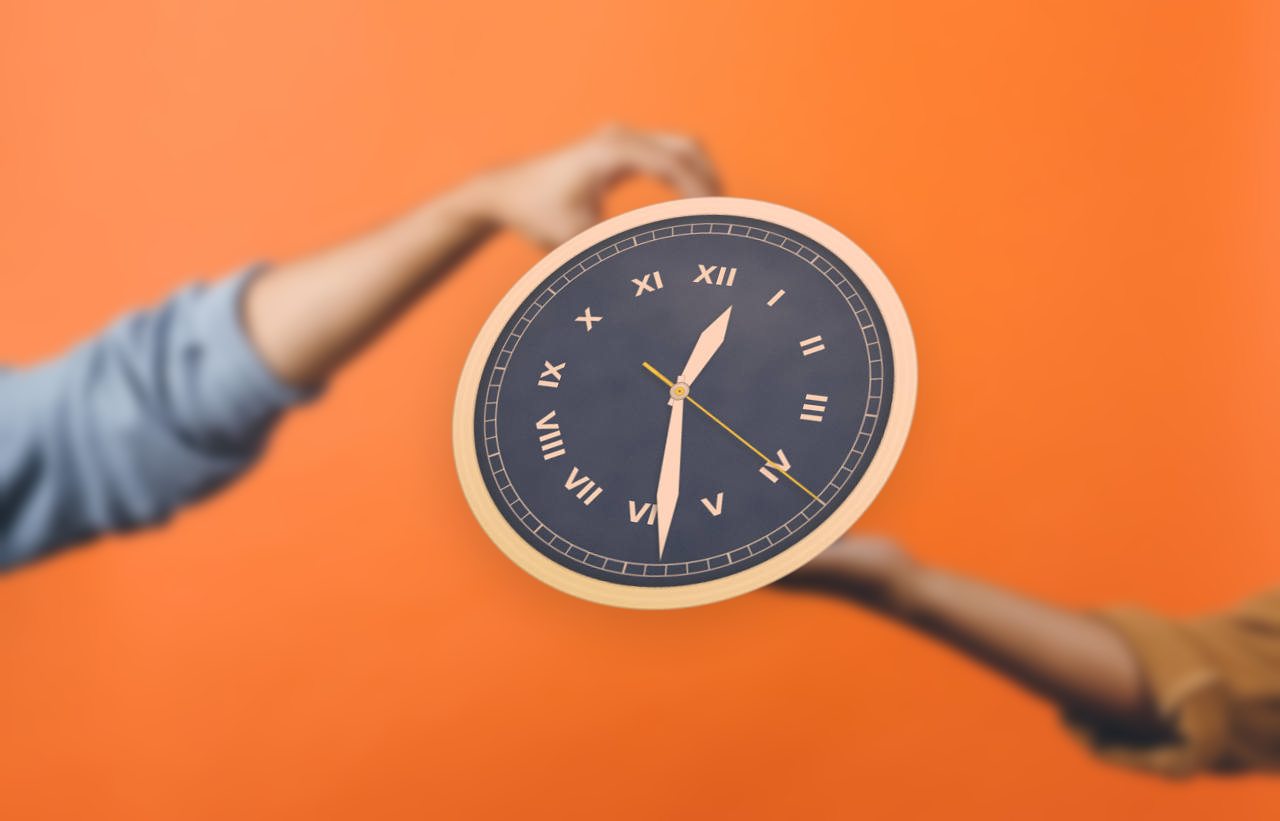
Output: 12h28m20s
